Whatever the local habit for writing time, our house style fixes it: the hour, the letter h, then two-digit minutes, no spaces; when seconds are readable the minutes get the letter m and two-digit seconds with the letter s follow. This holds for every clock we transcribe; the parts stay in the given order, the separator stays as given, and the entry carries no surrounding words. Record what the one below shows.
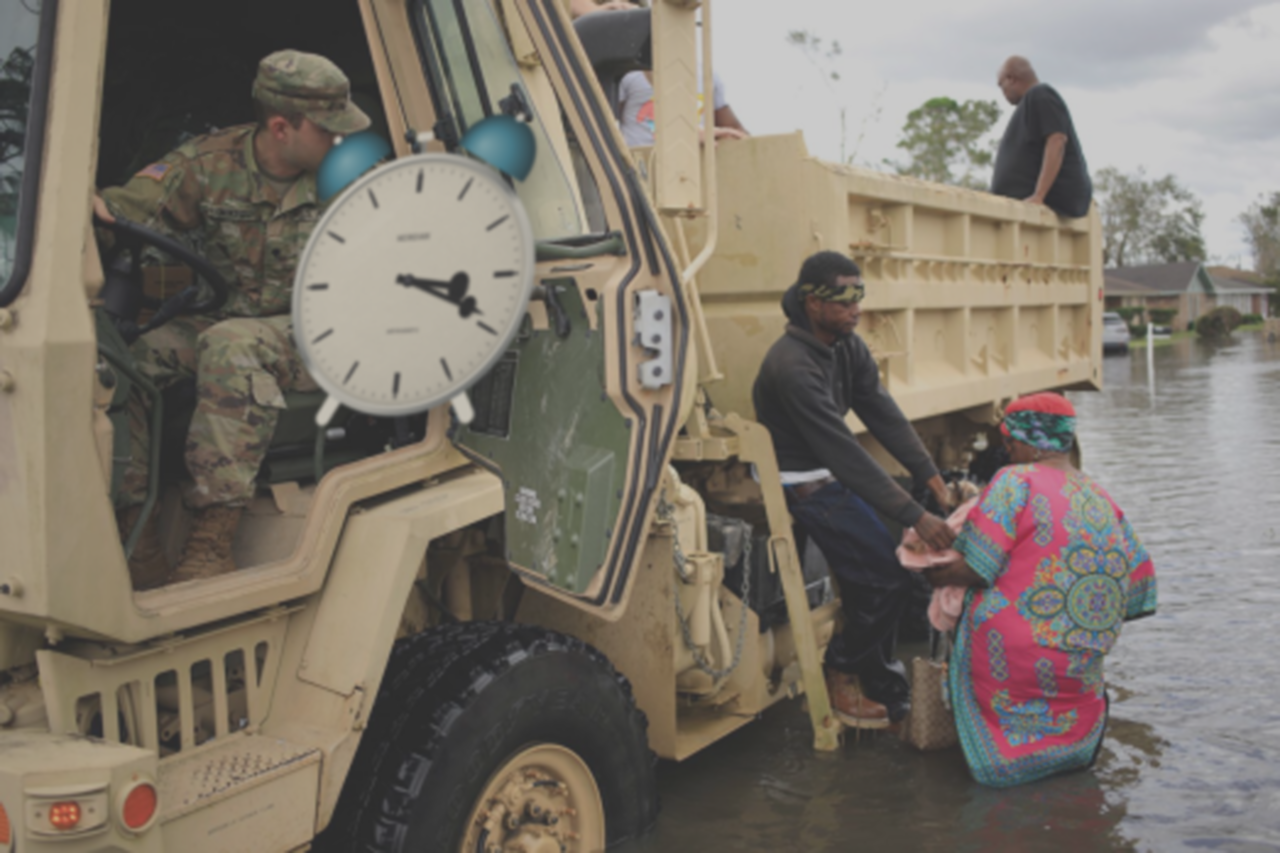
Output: 3h19
